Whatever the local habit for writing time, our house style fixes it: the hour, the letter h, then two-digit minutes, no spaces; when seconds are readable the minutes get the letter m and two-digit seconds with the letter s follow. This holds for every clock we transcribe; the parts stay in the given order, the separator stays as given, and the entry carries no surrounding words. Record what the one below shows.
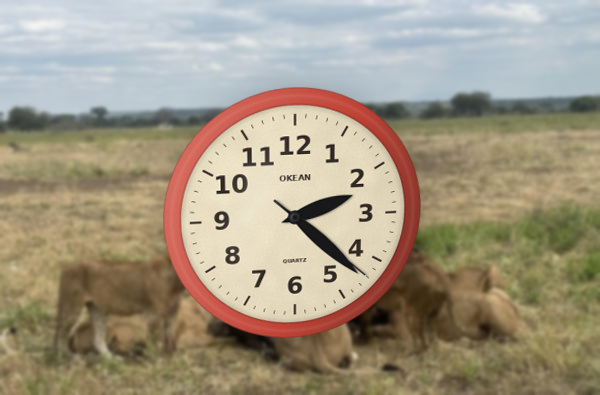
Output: 2h22m22s
